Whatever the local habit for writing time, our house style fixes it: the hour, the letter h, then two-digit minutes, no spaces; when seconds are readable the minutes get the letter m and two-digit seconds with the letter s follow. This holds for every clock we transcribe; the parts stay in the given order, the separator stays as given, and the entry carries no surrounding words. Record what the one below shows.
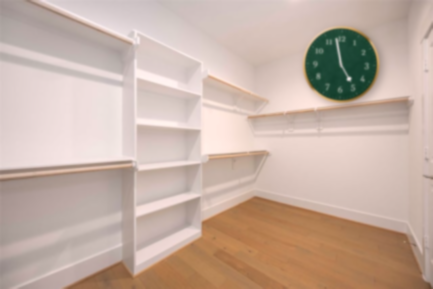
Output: 4h58
